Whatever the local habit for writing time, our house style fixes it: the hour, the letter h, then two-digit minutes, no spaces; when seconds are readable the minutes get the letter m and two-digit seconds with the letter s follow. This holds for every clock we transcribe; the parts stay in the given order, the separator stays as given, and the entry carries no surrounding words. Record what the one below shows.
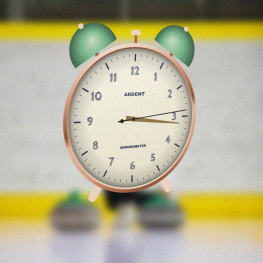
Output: 3h16m14s
